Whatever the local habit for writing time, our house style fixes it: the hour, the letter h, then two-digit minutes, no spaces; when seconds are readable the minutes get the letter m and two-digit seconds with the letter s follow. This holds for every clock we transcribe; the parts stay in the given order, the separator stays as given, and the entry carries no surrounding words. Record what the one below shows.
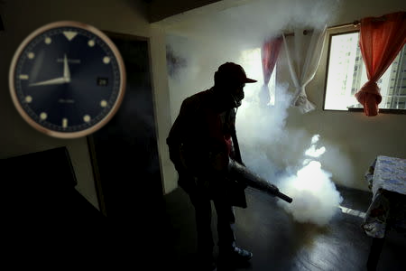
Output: 11h43
